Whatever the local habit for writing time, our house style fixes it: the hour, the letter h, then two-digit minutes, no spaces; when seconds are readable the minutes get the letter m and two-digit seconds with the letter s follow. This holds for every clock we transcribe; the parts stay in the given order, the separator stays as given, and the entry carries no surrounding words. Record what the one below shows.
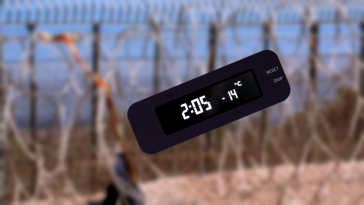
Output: 2h05
